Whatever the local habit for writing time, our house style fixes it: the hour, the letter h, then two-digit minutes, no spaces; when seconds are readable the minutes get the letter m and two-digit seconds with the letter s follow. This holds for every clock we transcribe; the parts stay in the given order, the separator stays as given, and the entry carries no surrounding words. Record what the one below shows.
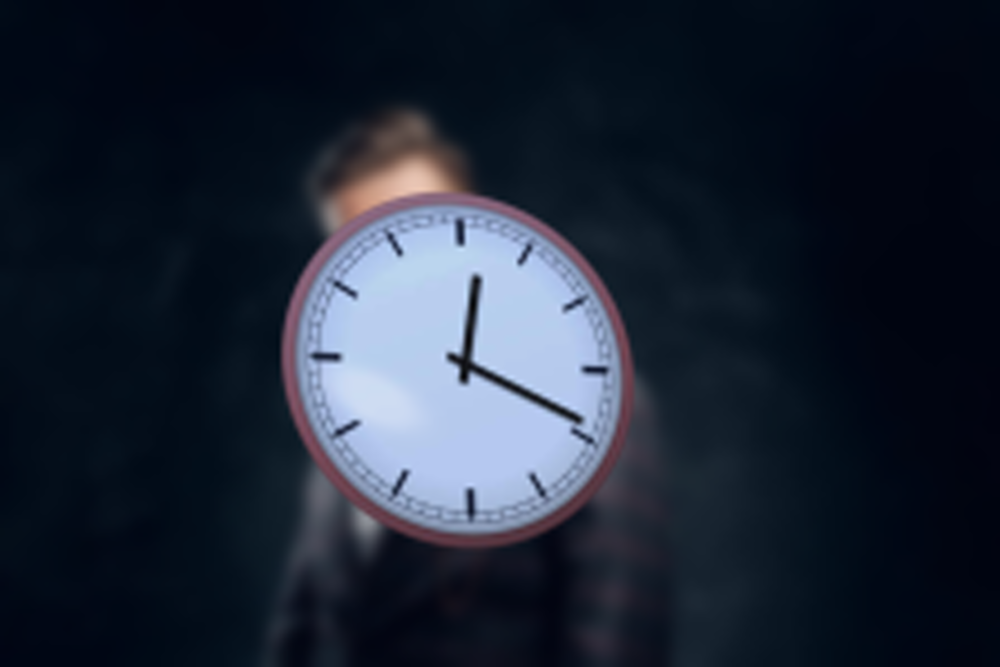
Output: 12h19
